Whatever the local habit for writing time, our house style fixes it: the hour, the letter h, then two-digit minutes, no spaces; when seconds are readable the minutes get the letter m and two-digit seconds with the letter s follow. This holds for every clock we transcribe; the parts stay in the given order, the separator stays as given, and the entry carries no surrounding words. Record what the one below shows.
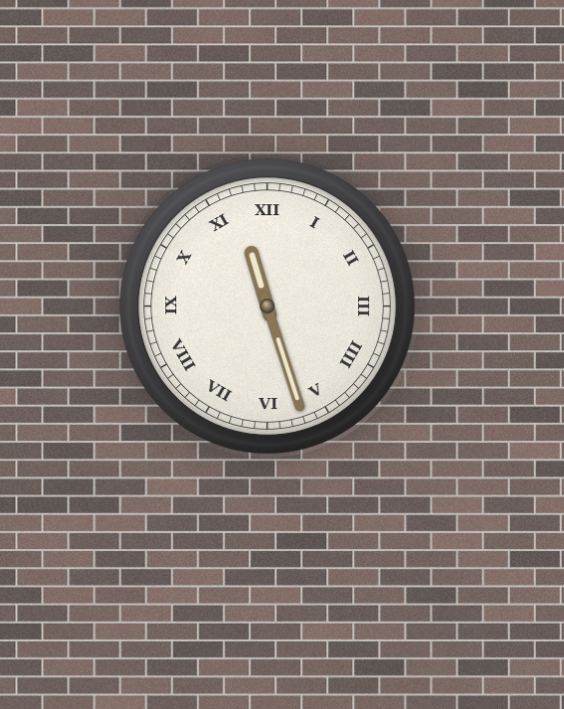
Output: 11h27
